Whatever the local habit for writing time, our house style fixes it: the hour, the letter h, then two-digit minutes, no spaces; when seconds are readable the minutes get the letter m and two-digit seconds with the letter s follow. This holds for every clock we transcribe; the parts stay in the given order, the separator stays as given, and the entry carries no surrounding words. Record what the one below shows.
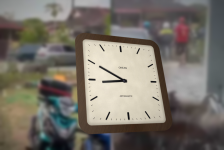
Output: 8h50
